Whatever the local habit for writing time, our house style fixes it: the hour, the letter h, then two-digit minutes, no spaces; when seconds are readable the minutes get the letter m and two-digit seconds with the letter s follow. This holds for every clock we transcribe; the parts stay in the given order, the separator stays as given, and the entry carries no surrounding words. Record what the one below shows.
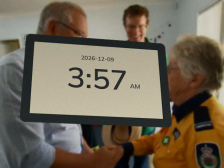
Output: 3h57
